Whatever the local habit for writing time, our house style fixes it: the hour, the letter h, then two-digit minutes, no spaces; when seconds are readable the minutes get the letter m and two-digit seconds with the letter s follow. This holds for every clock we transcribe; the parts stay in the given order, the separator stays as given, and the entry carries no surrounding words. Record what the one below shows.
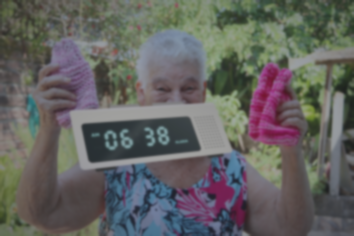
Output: 6h38
